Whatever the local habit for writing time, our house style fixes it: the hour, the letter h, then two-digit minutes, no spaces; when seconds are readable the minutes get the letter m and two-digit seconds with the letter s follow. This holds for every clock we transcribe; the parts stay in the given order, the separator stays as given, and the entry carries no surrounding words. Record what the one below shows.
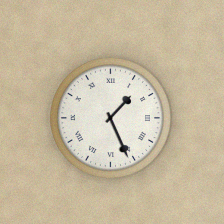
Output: 1h26
